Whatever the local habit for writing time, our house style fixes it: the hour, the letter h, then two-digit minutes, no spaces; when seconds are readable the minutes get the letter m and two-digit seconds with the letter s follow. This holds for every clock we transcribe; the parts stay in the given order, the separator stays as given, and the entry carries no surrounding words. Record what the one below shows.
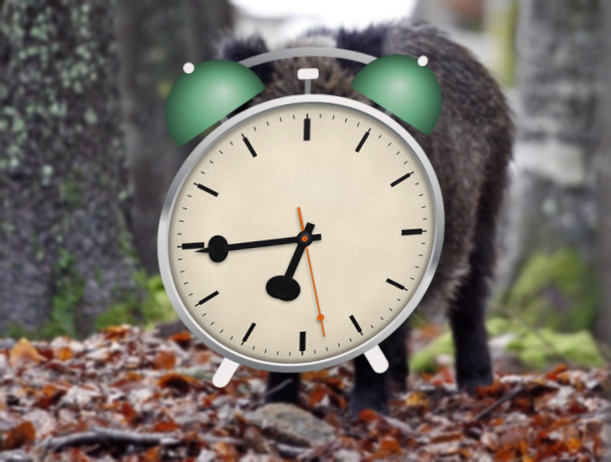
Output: 6h44m28s
